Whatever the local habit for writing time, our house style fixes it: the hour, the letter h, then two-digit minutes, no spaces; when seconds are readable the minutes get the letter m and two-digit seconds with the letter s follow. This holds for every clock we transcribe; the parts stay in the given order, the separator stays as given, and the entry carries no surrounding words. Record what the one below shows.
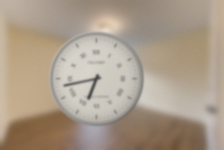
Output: 6h43
